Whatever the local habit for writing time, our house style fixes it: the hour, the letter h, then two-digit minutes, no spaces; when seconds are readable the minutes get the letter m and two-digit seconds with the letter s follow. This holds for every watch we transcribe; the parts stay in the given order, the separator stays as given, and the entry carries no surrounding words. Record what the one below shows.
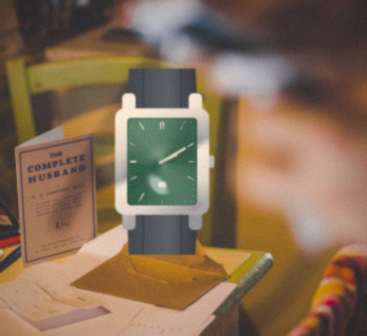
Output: 2h10
